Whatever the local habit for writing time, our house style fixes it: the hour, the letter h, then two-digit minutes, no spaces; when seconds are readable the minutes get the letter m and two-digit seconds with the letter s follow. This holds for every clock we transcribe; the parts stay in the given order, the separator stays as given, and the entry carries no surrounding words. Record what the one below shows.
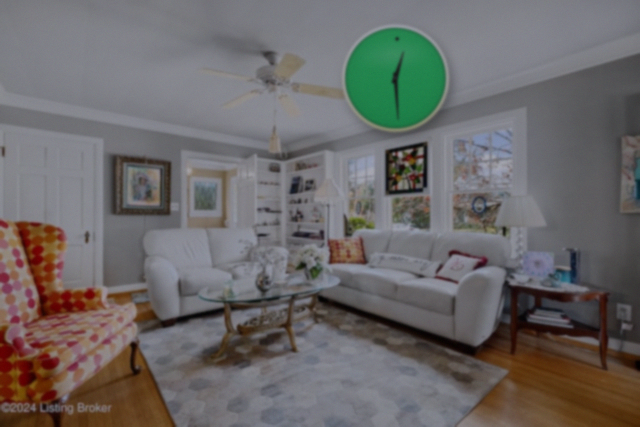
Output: 12h29
